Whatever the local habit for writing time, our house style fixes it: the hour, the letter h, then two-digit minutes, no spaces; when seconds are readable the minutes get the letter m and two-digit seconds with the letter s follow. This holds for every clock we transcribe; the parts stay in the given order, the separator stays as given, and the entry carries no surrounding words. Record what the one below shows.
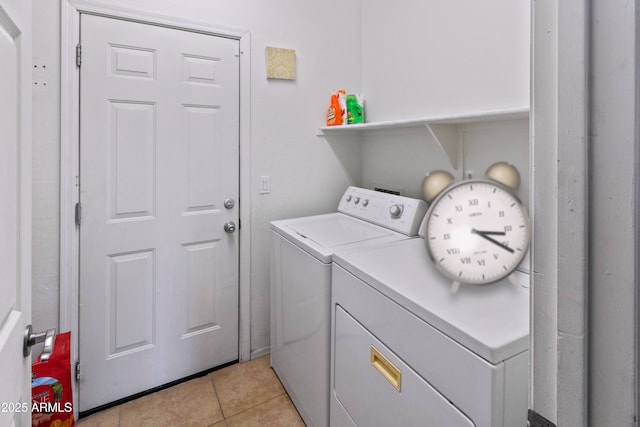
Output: 3h21
